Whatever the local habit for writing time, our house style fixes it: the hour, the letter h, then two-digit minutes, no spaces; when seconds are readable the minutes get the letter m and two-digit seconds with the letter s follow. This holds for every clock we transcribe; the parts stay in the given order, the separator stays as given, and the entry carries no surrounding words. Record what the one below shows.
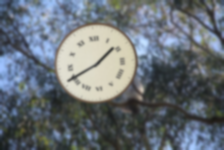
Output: 1h41
